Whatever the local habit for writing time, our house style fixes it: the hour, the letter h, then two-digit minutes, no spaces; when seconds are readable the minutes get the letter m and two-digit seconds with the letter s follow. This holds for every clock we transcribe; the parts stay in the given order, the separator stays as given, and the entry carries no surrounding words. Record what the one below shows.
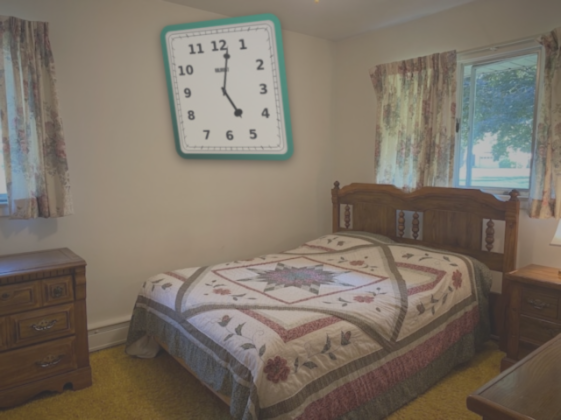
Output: 5h02
